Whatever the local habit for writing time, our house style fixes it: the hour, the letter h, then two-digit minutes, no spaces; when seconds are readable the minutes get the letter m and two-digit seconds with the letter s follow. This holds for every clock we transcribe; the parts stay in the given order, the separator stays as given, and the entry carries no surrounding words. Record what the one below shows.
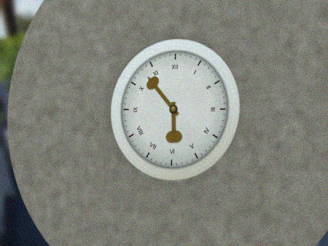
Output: 5h53
